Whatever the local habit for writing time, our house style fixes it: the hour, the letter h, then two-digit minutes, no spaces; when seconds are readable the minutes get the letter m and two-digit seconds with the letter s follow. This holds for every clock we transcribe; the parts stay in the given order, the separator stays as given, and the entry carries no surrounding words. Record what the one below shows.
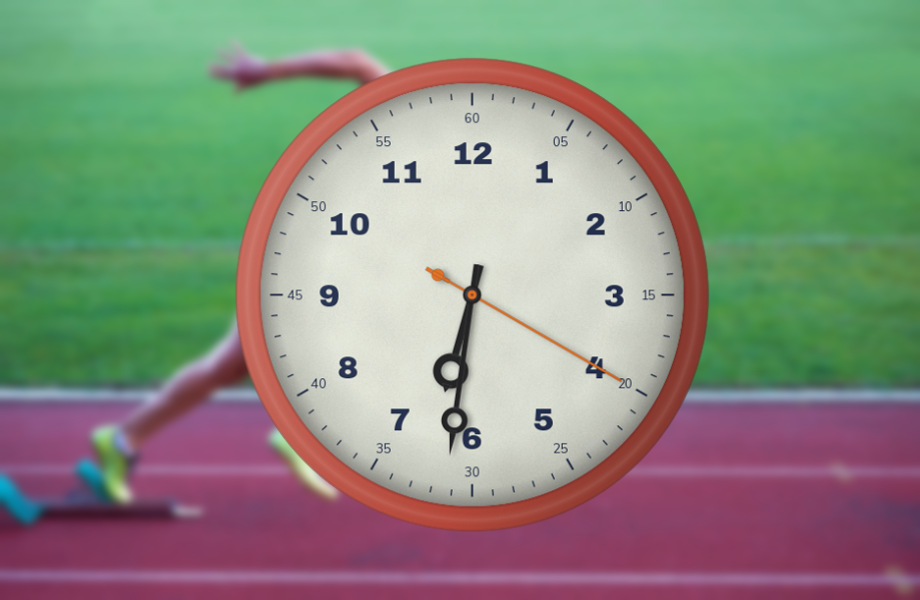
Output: 6h31m20s
